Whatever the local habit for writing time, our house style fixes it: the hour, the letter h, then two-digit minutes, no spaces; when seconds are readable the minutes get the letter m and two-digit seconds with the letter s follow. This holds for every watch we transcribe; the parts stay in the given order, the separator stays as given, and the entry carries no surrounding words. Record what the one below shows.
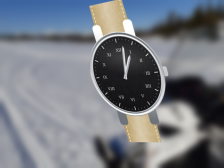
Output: 1h02
